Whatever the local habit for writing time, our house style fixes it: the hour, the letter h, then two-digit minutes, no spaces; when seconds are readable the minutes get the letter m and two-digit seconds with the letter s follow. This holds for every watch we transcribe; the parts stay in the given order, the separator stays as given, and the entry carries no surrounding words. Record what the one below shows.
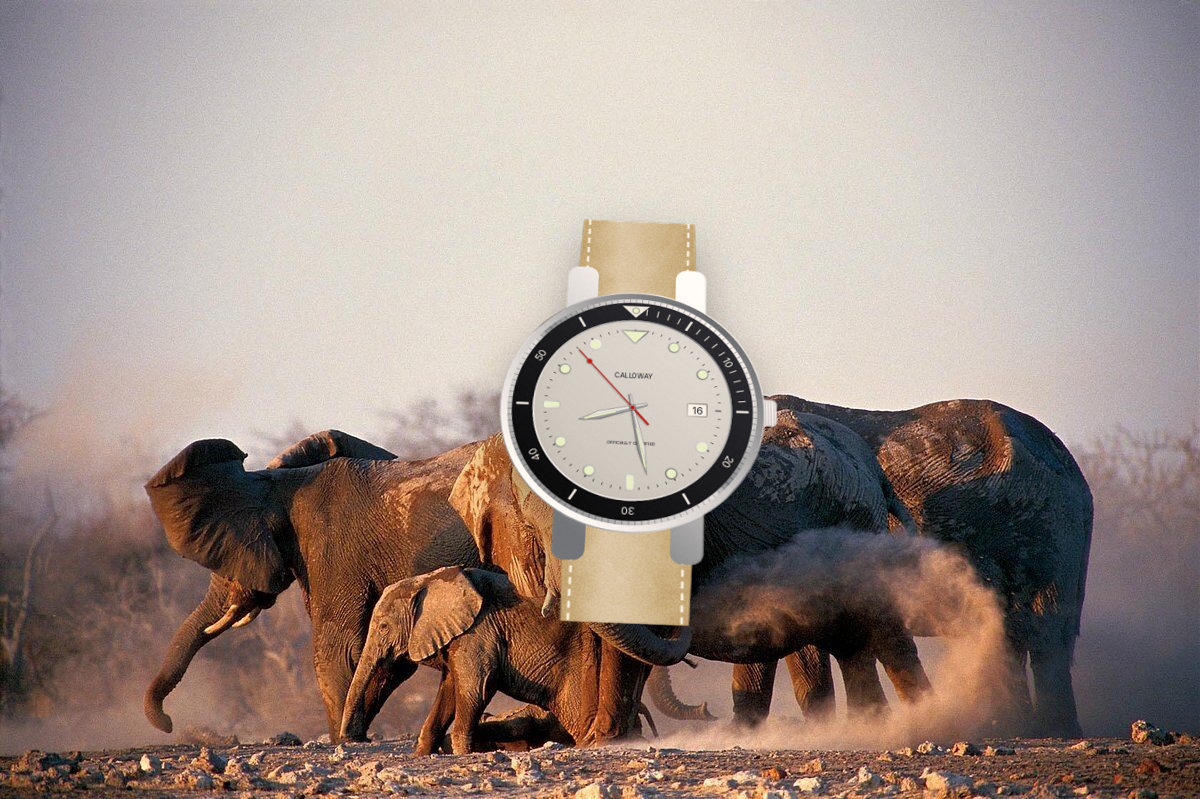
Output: 8h27m53s
